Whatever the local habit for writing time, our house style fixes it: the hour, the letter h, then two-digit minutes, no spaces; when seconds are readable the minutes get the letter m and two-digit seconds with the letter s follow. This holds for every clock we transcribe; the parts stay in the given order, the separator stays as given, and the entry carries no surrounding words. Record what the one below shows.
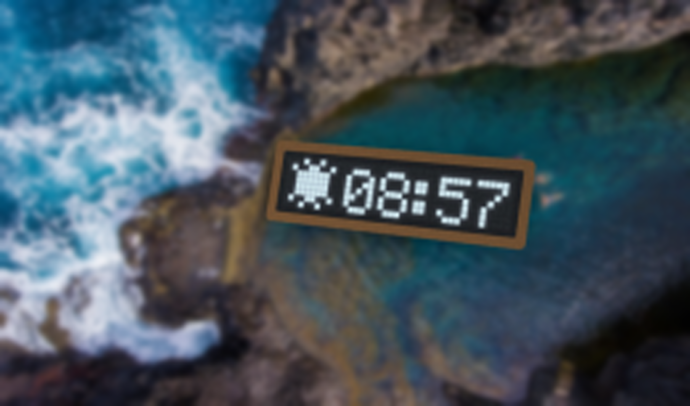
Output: 8h57
